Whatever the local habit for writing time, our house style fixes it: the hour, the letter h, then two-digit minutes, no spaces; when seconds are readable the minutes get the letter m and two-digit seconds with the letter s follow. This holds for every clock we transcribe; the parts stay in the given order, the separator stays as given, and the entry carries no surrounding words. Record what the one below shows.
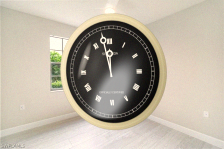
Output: 11h58
